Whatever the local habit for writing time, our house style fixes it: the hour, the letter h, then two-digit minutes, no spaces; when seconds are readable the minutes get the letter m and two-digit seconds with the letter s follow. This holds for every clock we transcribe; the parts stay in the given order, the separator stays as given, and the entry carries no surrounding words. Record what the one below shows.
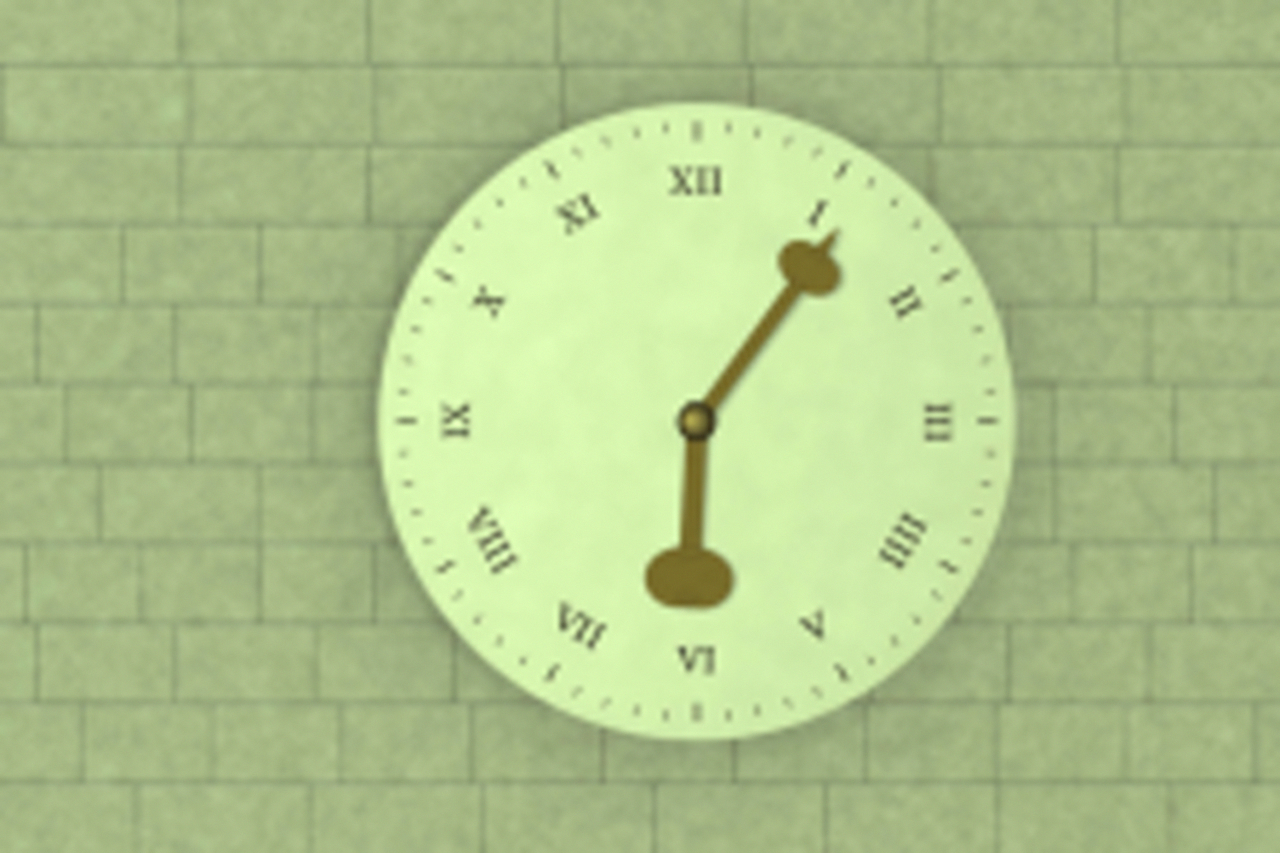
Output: 6h06
